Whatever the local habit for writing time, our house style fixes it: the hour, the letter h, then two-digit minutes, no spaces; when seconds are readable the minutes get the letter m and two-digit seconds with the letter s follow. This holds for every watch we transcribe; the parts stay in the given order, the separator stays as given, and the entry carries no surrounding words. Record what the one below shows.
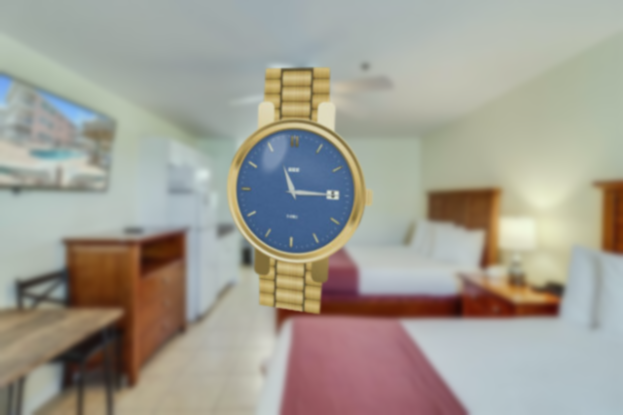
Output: 11h15
